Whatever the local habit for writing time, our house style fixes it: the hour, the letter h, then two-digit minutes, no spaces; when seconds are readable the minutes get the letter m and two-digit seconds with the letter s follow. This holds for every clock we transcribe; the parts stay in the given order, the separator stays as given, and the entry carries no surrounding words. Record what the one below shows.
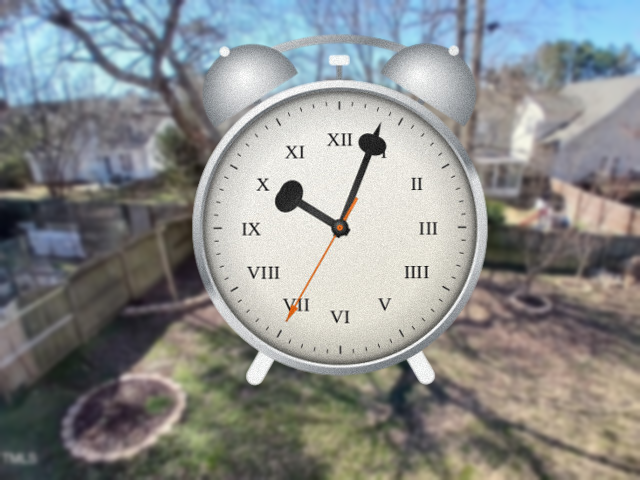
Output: 10h03m35s
